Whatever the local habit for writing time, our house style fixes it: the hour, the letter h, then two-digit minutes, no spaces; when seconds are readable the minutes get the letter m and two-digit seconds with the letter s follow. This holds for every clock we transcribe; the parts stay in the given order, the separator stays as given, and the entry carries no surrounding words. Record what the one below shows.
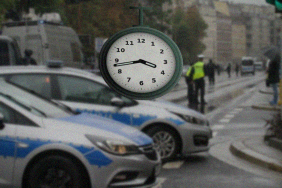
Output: 3h43
